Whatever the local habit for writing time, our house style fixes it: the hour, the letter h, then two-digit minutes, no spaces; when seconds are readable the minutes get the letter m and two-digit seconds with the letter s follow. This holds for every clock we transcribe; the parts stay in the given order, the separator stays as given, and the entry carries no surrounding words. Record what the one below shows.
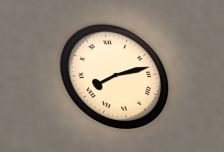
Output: 8h13
